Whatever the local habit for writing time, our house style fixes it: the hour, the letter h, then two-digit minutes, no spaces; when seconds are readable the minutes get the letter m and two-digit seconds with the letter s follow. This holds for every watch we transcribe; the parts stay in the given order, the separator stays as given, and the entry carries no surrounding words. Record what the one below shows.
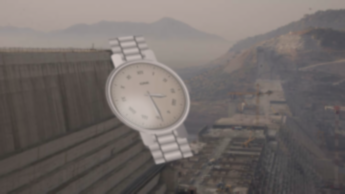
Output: 3h29
